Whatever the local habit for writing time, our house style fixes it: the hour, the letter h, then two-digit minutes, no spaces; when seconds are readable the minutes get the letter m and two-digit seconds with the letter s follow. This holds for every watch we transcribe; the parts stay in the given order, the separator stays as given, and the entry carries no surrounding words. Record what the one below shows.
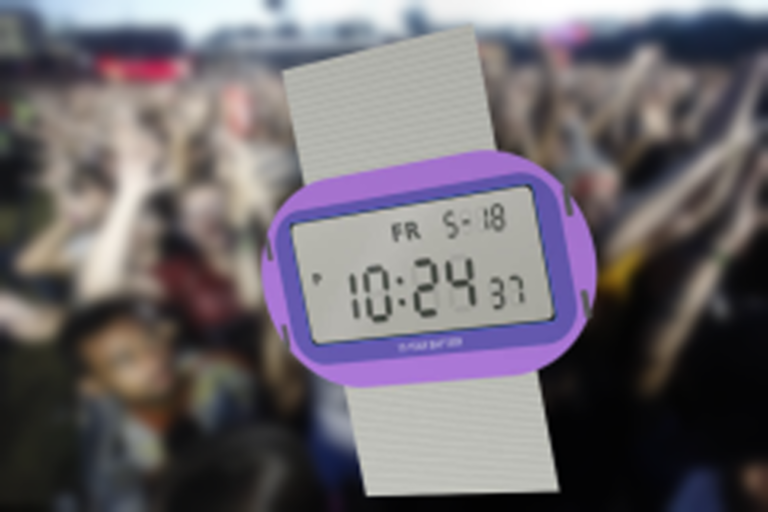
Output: 10h24m37s
